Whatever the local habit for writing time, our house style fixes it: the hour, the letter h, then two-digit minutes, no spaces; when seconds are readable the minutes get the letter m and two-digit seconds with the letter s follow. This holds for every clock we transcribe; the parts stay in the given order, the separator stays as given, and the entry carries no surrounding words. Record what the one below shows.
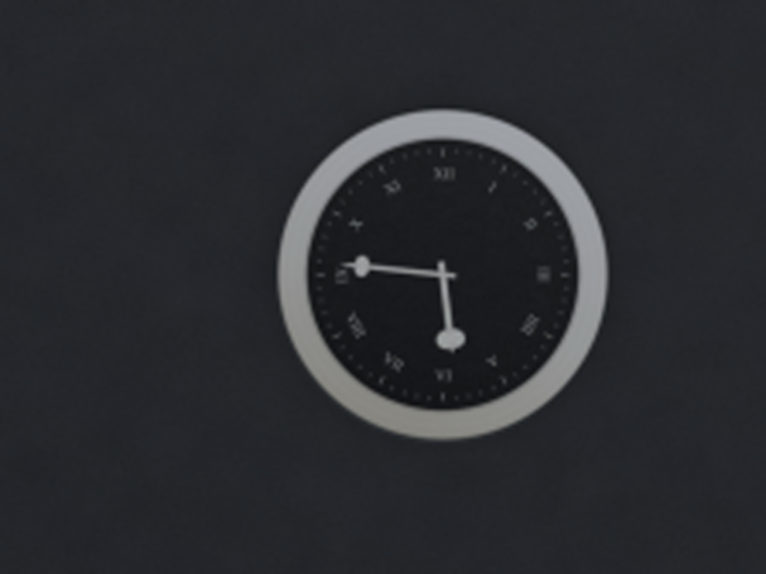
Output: 5h46
